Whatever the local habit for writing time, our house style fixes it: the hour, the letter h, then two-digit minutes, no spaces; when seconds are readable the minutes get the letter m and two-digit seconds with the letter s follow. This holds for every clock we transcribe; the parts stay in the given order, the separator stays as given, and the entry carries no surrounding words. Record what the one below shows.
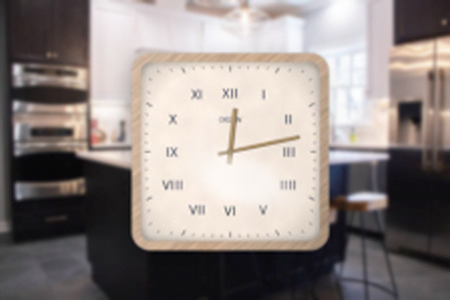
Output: 12h13
